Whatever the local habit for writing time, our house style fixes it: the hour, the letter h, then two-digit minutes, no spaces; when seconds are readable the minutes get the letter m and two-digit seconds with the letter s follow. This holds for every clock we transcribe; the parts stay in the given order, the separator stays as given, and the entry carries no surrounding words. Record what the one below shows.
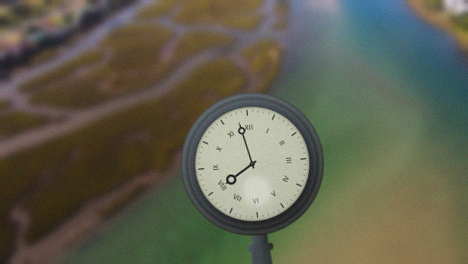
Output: 7h58
